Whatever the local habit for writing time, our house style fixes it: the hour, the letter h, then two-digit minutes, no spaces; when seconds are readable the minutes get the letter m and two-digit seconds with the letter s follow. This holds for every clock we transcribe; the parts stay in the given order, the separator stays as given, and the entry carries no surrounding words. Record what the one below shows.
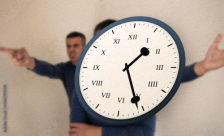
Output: 1h26
